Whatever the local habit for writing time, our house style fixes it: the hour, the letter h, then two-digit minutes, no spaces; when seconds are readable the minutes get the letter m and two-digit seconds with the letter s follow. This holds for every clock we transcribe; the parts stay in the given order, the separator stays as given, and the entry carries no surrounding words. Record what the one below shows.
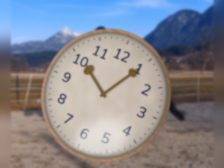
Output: 10h05
